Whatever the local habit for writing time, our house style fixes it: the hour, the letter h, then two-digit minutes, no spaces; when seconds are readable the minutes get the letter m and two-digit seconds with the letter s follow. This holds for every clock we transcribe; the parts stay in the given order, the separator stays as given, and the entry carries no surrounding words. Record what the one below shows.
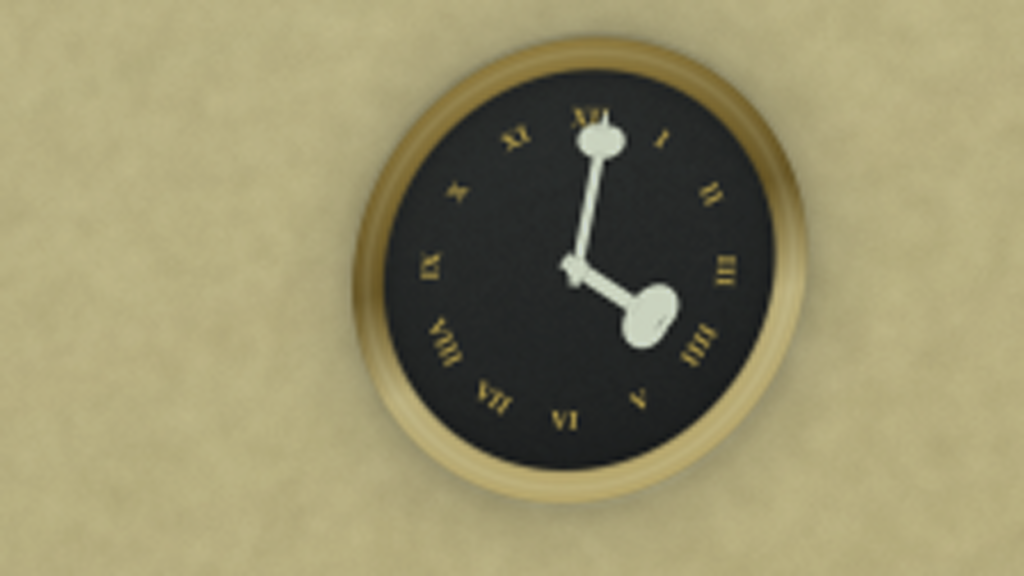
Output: 4h01
